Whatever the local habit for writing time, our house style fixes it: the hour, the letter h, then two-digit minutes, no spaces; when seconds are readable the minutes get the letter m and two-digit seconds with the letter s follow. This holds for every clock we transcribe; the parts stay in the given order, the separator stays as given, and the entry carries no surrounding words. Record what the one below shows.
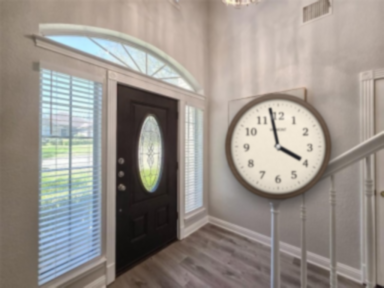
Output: 3h58
